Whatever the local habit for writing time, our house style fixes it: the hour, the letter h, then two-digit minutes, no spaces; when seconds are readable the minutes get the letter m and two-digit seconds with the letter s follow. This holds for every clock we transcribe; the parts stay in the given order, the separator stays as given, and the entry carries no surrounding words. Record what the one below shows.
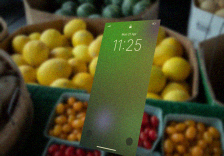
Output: 11h25
